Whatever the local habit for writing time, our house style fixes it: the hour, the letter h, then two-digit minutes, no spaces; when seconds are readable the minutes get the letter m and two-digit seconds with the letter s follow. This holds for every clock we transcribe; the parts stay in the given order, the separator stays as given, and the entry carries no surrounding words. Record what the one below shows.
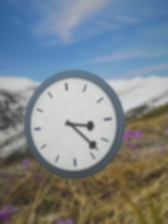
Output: 3h23
